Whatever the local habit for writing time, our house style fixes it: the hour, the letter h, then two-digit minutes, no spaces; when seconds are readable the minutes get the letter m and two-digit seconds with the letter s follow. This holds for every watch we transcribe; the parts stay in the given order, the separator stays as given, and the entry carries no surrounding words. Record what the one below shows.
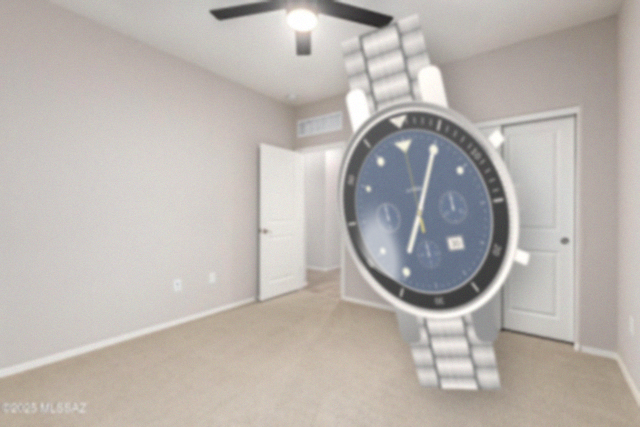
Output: 7h05
